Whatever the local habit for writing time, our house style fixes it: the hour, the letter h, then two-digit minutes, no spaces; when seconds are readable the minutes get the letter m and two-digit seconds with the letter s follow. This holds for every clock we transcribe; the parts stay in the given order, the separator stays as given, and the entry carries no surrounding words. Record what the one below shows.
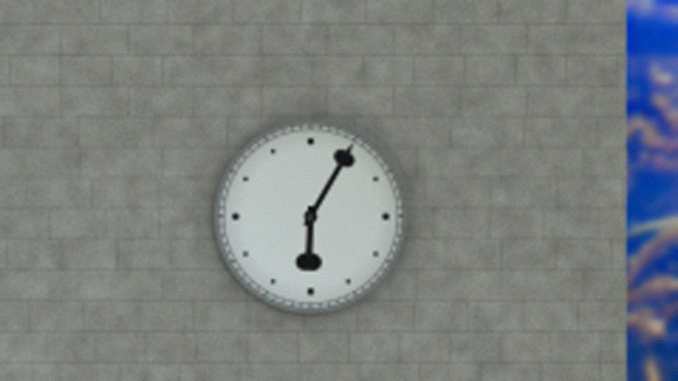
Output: 6h05
